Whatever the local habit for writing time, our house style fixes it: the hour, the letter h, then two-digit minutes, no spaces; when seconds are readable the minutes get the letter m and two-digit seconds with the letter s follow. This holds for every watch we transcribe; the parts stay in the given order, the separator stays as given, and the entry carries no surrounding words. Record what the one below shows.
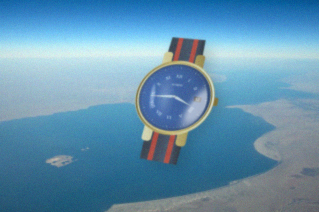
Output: 3h44
